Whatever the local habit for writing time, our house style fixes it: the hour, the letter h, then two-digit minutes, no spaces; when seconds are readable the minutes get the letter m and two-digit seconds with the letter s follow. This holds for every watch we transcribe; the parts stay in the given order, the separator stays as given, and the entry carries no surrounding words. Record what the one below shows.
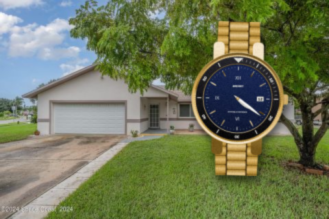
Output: 4h21
